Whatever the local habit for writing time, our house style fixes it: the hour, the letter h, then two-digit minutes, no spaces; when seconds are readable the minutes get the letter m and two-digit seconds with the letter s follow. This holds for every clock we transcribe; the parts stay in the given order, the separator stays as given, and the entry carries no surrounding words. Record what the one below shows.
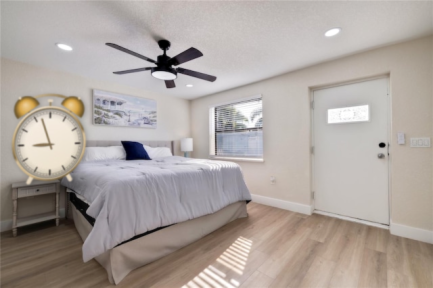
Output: 8h57
